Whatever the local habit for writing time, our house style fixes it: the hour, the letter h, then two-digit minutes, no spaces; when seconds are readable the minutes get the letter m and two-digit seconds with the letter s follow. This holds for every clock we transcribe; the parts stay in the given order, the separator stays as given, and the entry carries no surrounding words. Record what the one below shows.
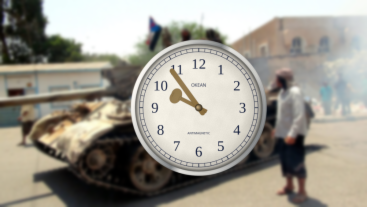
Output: 9h54
